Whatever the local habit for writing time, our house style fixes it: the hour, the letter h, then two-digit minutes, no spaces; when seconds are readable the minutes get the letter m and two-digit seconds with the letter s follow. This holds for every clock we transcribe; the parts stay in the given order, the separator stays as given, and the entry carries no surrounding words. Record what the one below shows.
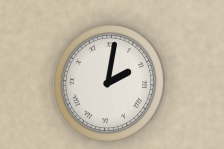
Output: 2h01
